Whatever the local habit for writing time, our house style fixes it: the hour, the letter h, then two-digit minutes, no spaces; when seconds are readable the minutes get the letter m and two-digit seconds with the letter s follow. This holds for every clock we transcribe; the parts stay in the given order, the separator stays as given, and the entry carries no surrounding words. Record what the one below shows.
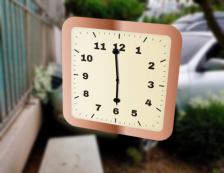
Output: 5h59
